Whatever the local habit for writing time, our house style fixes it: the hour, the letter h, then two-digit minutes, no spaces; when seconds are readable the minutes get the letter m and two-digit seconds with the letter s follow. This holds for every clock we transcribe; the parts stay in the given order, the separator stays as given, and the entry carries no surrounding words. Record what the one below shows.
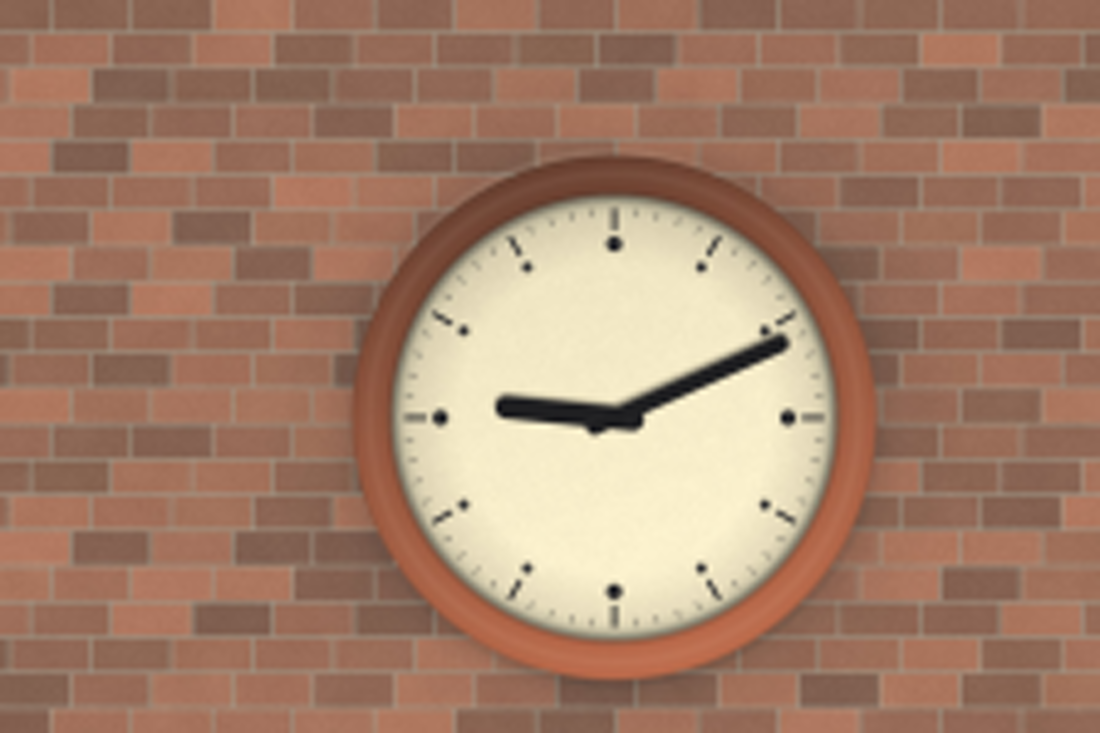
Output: 9h11
